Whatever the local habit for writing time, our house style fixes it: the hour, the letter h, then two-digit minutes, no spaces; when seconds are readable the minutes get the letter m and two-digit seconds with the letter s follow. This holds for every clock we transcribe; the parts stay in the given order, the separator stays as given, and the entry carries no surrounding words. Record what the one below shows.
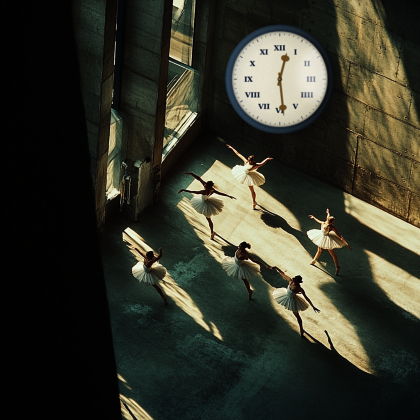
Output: 12h29
